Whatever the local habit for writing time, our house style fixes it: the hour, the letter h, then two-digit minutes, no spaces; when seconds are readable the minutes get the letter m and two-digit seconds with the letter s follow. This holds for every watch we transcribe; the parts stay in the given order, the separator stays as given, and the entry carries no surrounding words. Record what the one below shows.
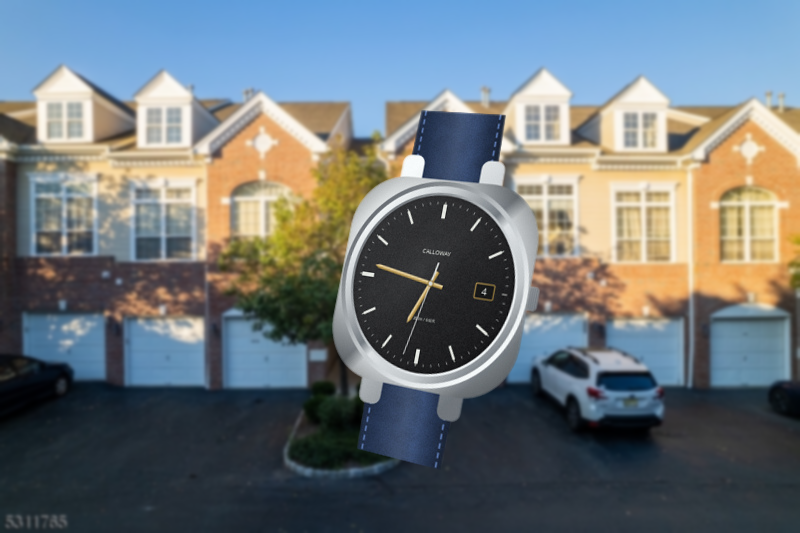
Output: 6h46m32s
